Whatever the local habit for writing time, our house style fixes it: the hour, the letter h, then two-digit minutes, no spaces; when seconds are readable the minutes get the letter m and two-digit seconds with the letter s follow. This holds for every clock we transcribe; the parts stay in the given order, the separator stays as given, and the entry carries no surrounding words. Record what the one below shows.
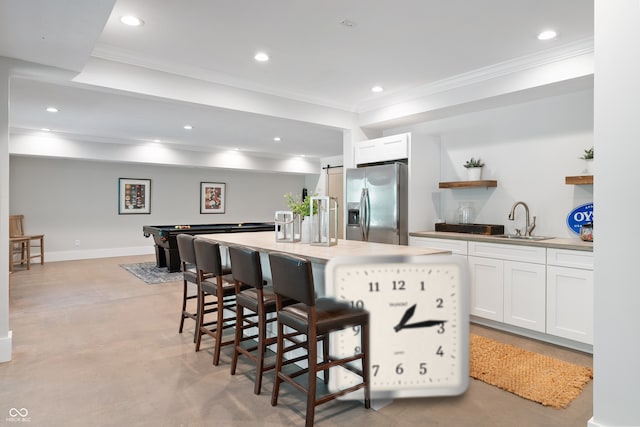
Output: 1h14
